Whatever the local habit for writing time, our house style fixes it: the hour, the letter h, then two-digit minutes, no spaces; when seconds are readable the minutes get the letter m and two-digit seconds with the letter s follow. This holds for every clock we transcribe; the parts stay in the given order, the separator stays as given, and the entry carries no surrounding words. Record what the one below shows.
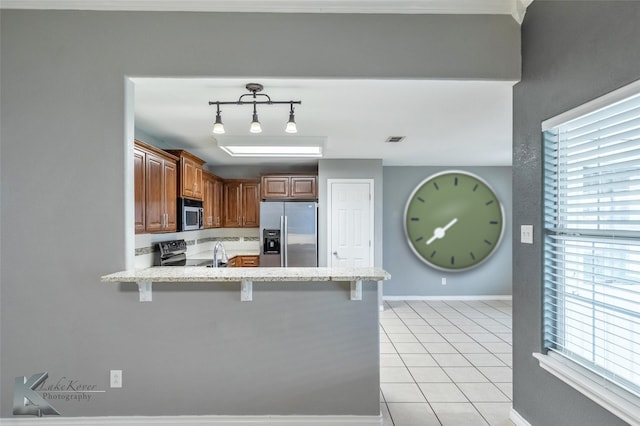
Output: 7h38
